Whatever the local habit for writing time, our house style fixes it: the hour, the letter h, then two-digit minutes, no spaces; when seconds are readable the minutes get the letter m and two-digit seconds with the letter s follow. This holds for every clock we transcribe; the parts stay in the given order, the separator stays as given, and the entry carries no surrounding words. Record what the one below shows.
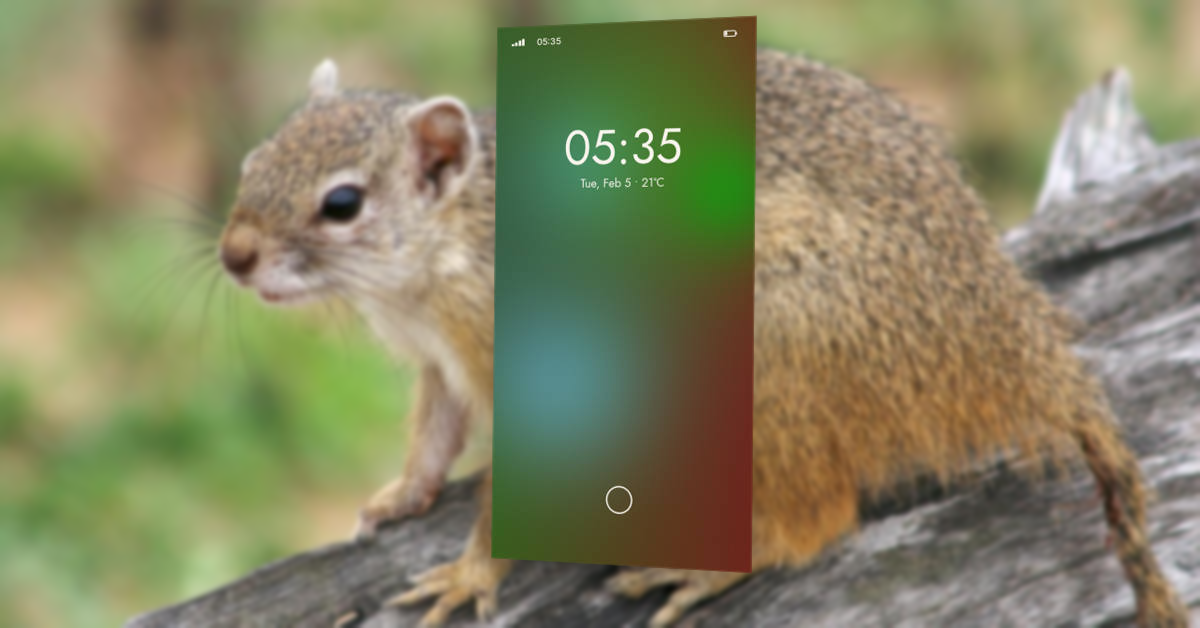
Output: 5h35
